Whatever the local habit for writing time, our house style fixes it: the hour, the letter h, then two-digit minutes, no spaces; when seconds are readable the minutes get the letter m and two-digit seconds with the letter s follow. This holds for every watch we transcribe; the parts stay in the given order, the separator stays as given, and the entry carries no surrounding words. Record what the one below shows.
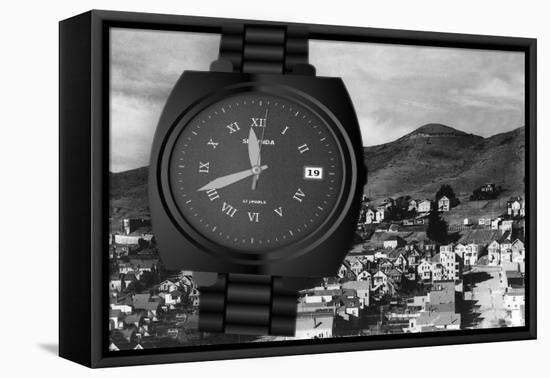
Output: 11h41m01s
